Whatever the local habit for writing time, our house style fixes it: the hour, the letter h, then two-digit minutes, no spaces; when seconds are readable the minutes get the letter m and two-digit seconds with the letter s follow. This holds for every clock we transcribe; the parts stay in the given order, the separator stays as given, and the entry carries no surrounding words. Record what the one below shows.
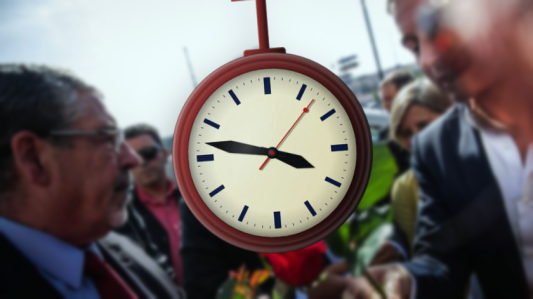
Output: 3h47m07s
